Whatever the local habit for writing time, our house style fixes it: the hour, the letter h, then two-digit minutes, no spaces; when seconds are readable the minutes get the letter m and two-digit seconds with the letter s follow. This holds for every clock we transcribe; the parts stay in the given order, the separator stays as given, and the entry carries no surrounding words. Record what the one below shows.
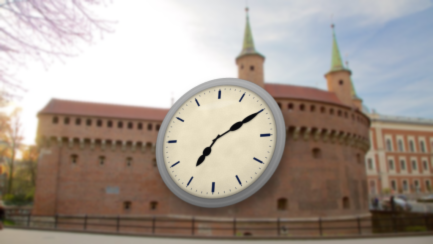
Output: 7h10
